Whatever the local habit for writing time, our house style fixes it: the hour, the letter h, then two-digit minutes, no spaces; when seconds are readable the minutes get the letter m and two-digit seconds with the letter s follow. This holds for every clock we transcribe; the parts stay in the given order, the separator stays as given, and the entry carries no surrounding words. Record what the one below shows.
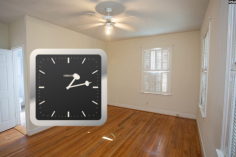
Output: 1h13
